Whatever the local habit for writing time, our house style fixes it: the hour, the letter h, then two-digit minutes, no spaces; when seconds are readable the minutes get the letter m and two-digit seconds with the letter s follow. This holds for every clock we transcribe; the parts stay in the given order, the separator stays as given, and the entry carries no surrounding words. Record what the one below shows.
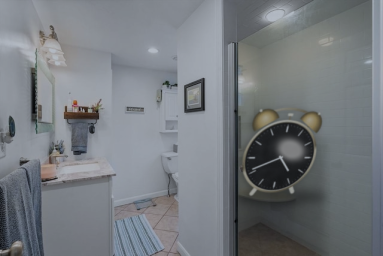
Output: 4h41
